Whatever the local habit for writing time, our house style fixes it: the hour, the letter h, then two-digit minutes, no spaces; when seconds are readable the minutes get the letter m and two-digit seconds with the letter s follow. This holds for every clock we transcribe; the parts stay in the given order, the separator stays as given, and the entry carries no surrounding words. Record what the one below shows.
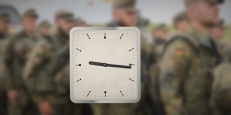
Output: 9h16
